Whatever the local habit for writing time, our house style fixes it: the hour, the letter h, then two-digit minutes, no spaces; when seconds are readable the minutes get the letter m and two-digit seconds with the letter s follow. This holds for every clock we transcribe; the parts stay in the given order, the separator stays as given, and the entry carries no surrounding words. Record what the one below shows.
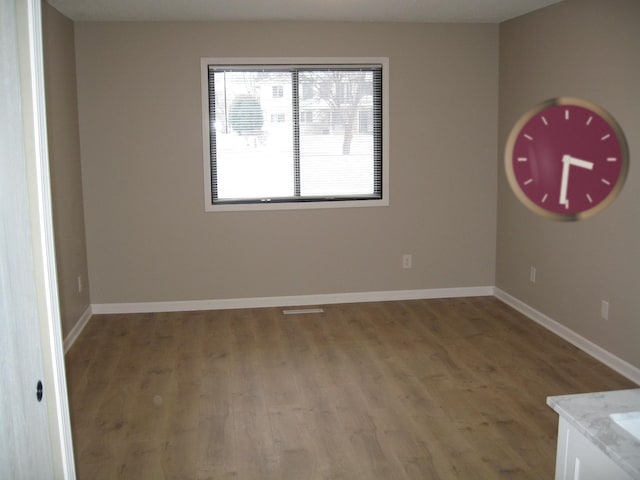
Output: 3h31
